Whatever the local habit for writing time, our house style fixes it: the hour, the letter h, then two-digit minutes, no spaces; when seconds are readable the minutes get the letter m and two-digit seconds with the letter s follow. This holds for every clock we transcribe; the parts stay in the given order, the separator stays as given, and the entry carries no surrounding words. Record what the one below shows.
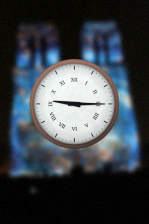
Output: 9h15
